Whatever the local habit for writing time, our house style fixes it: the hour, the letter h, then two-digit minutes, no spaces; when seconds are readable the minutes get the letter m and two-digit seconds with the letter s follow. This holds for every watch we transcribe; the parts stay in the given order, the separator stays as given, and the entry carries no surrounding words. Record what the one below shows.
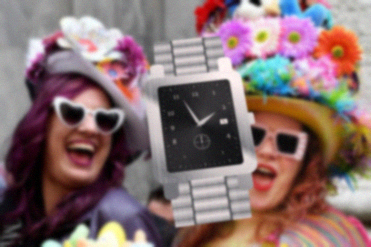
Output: 1h56
